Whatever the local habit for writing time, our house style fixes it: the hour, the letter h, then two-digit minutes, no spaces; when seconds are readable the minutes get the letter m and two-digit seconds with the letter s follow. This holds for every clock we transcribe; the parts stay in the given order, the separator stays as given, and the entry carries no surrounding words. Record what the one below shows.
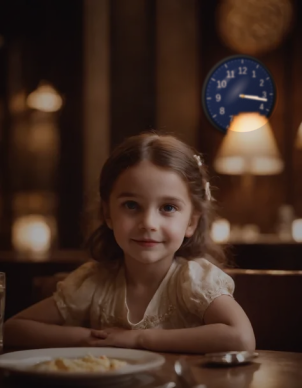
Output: 3h17
